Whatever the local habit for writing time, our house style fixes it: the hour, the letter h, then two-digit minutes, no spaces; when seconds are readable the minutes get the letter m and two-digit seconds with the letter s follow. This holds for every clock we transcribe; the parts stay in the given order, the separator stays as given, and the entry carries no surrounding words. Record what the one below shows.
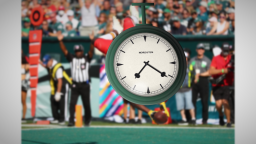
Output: 7h21
